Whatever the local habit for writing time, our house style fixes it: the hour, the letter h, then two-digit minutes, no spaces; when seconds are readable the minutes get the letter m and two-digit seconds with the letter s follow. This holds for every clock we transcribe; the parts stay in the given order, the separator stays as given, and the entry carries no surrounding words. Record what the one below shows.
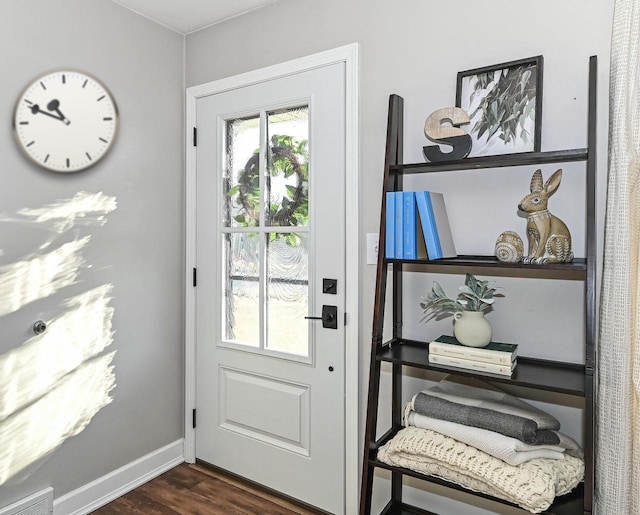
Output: 10h49
